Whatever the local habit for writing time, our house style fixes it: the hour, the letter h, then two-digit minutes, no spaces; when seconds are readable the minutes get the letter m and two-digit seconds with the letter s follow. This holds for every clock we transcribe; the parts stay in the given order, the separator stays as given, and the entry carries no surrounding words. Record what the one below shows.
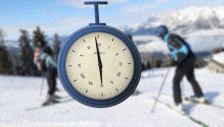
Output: 5h59
